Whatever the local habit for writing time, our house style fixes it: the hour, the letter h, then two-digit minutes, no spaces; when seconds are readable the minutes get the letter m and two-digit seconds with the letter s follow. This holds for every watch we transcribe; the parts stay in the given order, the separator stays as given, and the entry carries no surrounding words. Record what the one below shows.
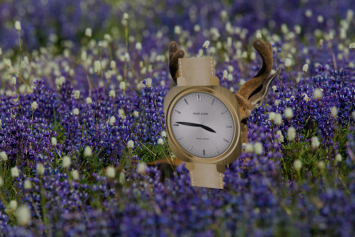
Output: 3h46
